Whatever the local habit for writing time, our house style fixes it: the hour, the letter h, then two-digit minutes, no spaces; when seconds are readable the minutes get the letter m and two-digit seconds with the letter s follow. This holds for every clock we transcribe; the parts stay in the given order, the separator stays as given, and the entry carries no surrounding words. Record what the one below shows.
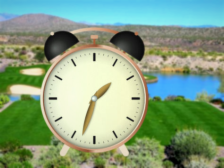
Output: 1h33
